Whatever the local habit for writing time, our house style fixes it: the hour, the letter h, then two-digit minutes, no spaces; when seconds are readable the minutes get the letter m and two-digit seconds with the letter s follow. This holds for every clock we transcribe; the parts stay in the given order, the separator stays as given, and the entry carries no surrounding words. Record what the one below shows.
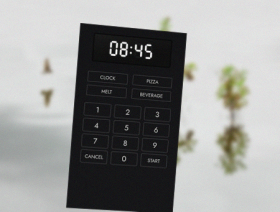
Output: 8h45
